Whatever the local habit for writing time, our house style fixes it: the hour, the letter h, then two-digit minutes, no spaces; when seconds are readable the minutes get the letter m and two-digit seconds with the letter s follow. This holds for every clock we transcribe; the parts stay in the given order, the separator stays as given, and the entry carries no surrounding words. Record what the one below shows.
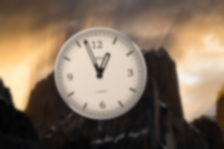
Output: 12h57
